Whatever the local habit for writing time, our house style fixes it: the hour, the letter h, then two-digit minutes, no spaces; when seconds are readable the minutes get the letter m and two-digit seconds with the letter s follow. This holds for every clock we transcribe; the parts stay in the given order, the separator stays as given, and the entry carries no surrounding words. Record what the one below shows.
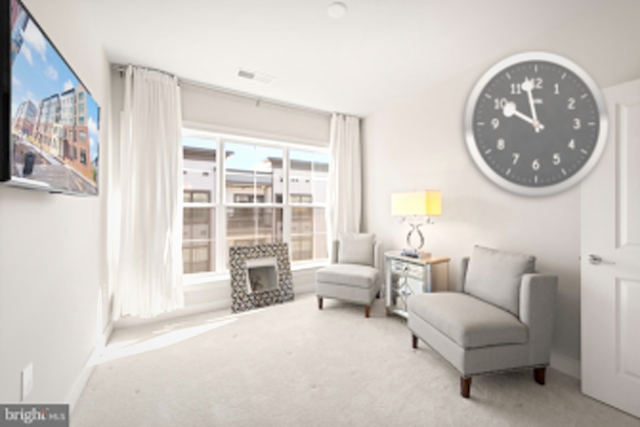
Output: 9h58
